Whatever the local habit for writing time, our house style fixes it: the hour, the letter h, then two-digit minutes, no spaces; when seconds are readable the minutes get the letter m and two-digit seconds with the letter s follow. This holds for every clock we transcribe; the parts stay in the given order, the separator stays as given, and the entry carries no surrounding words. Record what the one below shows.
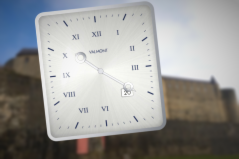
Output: 10h21
